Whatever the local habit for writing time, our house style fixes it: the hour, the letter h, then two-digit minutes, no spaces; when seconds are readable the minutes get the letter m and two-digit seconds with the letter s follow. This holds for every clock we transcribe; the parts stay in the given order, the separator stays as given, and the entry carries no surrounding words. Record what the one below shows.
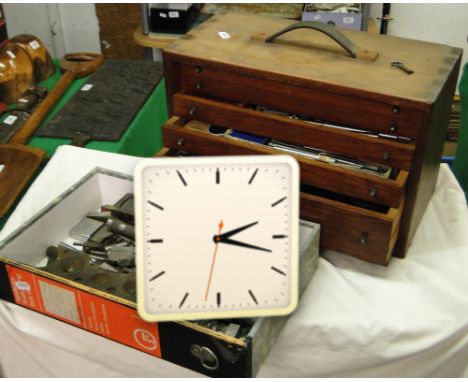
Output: 2h17m32s
